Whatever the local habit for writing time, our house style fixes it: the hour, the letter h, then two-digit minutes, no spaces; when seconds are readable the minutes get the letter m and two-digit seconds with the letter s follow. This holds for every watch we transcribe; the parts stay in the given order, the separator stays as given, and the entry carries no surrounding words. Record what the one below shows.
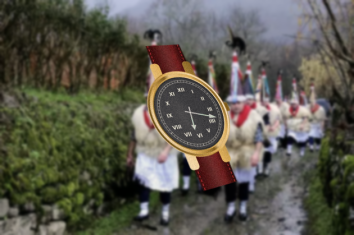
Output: 6h18
